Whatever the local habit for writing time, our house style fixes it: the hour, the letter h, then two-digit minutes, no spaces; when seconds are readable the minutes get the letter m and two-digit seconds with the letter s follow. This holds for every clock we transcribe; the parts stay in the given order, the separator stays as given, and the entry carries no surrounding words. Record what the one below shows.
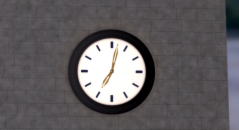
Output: 7h02
